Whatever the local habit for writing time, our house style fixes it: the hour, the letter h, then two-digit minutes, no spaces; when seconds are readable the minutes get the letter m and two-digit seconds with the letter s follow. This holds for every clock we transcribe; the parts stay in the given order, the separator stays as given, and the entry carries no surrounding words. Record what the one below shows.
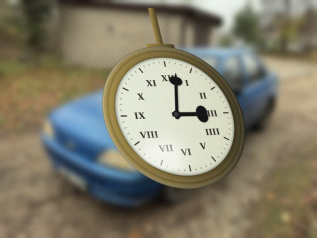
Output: 3h02
